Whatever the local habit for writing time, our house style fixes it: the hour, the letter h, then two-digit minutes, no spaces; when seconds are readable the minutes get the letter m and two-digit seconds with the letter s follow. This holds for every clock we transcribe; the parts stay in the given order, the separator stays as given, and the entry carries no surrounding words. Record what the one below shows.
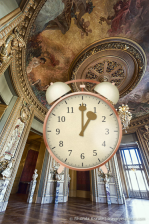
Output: 1h00
